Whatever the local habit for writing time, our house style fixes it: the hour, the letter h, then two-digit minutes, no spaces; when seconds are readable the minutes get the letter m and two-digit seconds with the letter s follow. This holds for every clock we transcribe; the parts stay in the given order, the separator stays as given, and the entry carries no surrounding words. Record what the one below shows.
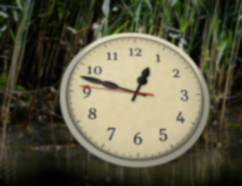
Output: 12h47m46s
